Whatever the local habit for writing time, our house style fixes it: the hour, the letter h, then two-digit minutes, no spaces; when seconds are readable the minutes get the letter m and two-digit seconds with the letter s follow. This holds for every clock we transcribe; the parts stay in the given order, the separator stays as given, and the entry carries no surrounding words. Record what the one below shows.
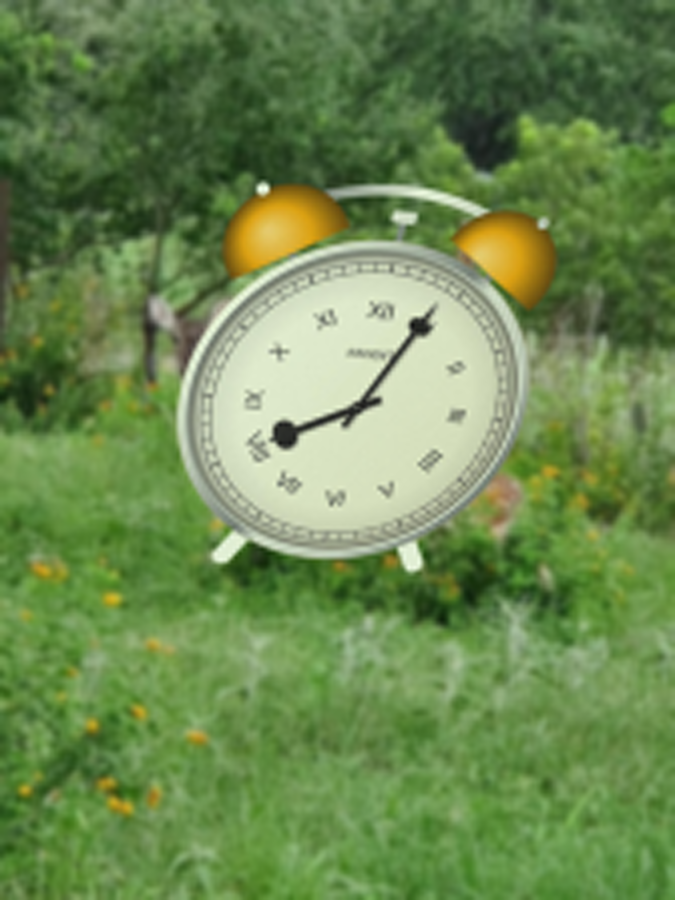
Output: 8h04
